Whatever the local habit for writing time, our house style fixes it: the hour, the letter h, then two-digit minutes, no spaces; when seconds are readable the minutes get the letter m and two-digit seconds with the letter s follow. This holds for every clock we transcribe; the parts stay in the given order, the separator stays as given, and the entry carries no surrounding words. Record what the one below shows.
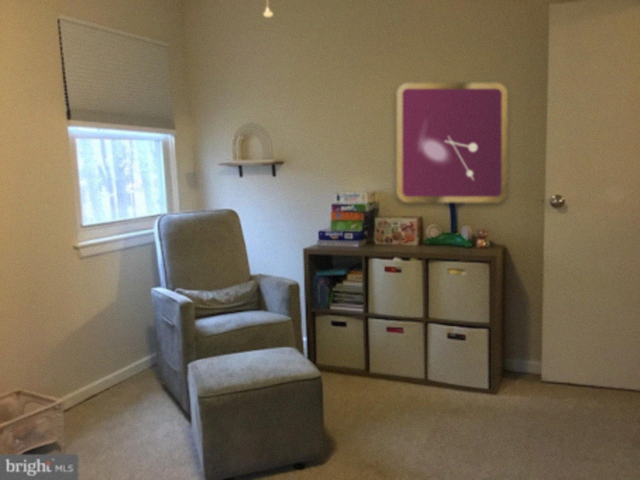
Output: 3h25
